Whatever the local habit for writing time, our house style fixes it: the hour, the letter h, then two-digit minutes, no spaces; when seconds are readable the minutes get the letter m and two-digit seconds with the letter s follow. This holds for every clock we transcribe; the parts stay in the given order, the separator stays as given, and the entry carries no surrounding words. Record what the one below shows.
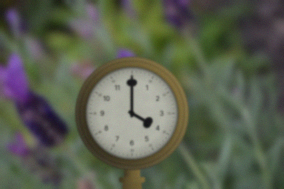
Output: 4h00
